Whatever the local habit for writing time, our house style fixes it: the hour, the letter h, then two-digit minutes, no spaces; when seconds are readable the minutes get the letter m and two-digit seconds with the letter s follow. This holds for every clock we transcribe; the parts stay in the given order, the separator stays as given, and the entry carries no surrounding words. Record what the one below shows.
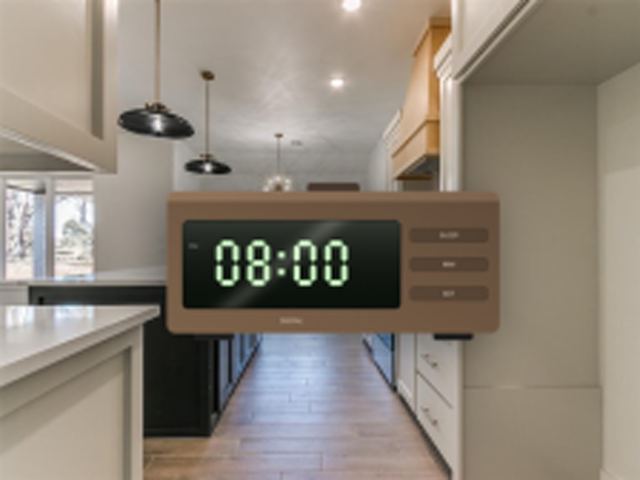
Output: 8h00
